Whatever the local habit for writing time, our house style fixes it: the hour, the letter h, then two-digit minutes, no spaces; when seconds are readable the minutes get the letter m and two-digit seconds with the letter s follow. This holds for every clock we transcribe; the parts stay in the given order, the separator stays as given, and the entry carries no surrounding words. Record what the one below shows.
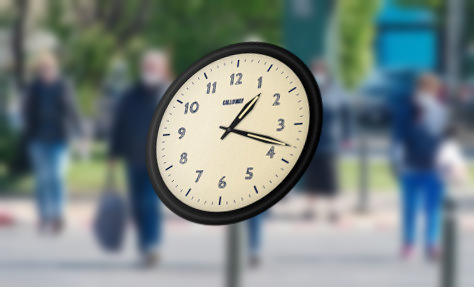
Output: 1h18
